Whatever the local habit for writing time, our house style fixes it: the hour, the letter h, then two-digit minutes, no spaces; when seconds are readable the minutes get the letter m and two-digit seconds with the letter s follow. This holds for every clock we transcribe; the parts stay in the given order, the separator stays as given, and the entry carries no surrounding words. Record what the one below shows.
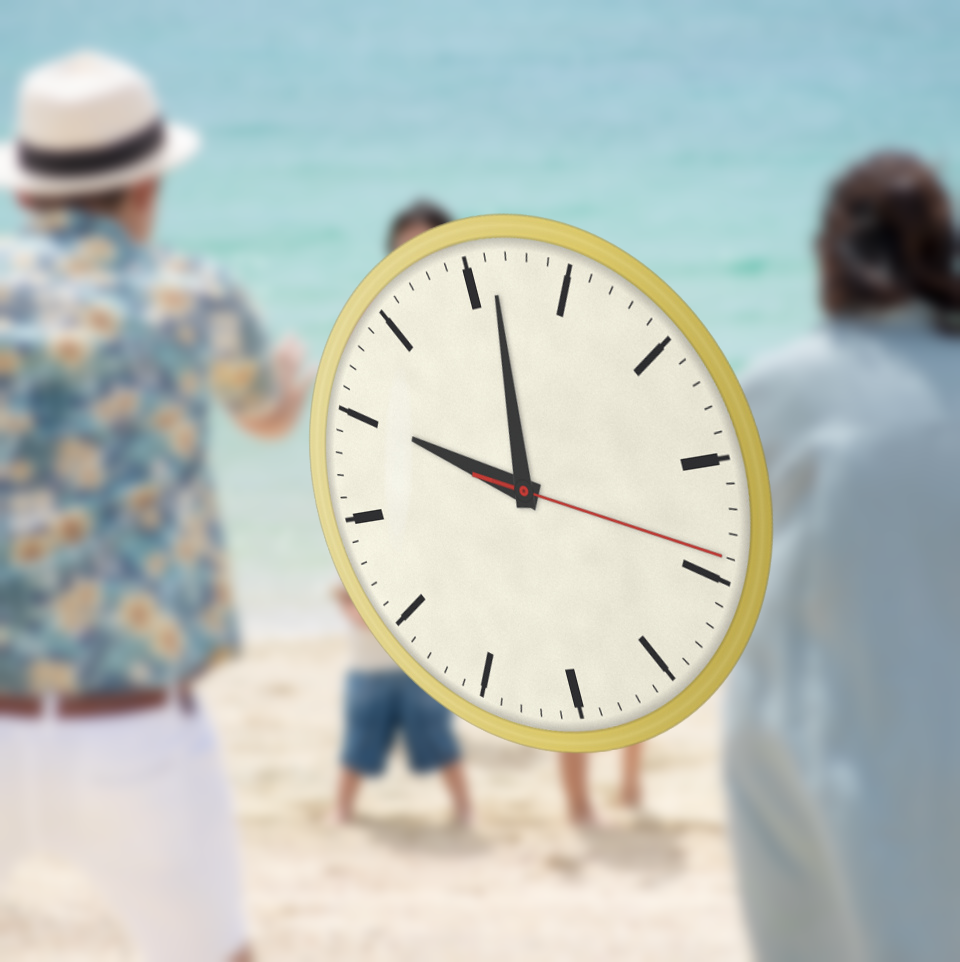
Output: 10h01m19s
